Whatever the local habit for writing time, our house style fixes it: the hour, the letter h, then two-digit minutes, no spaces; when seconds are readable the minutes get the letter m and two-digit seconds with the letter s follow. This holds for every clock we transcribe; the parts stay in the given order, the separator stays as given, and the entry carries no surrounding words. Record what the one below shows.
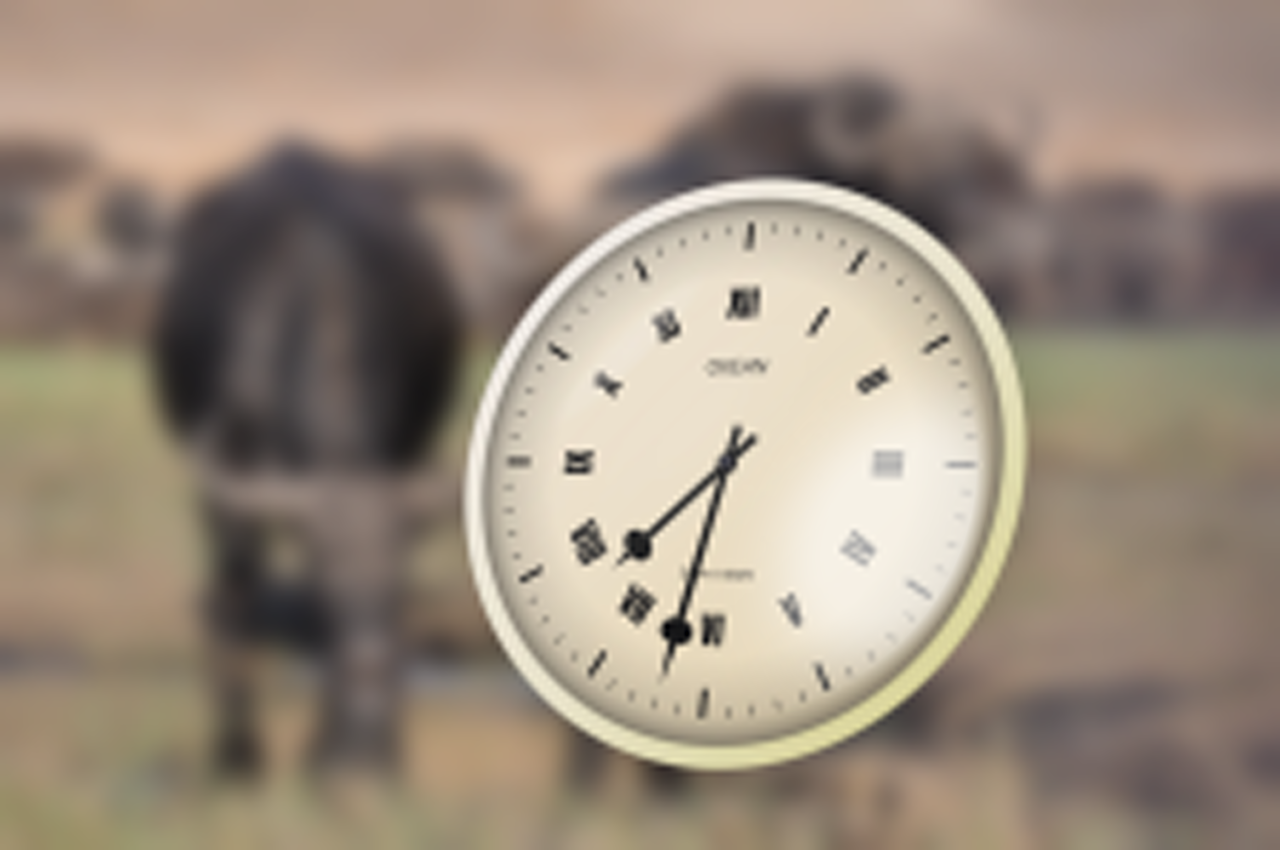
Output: 7h32
